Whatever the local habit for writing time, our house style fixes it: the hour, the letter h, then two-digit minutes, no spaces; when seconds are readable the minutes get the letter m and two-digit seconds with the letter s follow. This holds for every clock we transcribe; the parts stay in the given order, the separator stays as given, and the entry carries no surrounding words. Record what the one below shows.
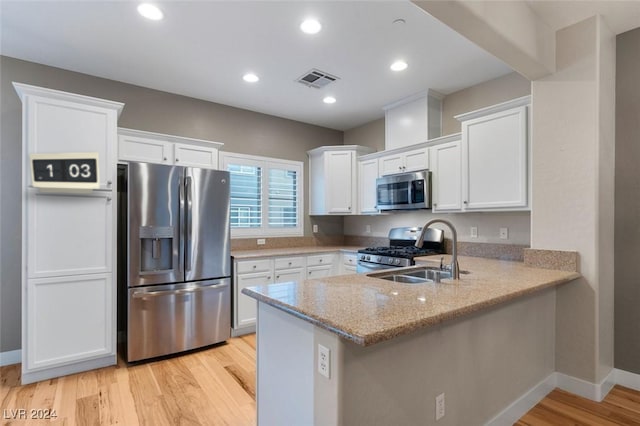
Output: 1h03
